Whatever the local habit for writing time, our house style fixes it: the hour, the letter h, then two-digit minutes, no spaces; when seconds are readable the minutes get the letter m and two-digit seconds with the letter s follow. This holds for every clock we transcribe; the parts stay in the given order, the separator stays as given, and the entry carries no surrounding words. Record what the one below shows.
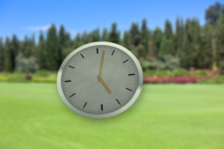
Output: 5h02
